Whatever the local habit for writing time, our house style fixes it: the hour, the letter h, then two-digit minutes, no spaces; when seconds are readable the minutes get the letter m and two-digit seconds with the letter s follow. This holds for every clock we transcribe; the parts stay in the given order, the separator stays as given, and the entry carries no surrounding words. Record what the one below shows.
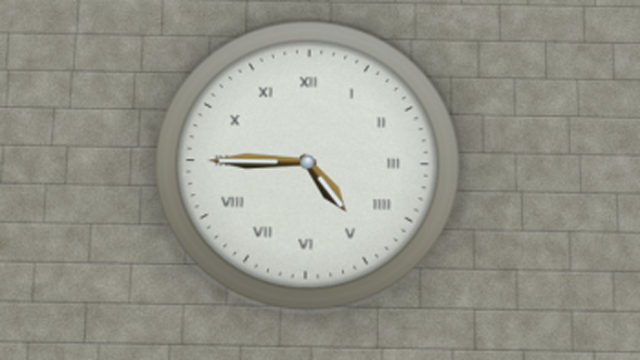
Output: 4h45
